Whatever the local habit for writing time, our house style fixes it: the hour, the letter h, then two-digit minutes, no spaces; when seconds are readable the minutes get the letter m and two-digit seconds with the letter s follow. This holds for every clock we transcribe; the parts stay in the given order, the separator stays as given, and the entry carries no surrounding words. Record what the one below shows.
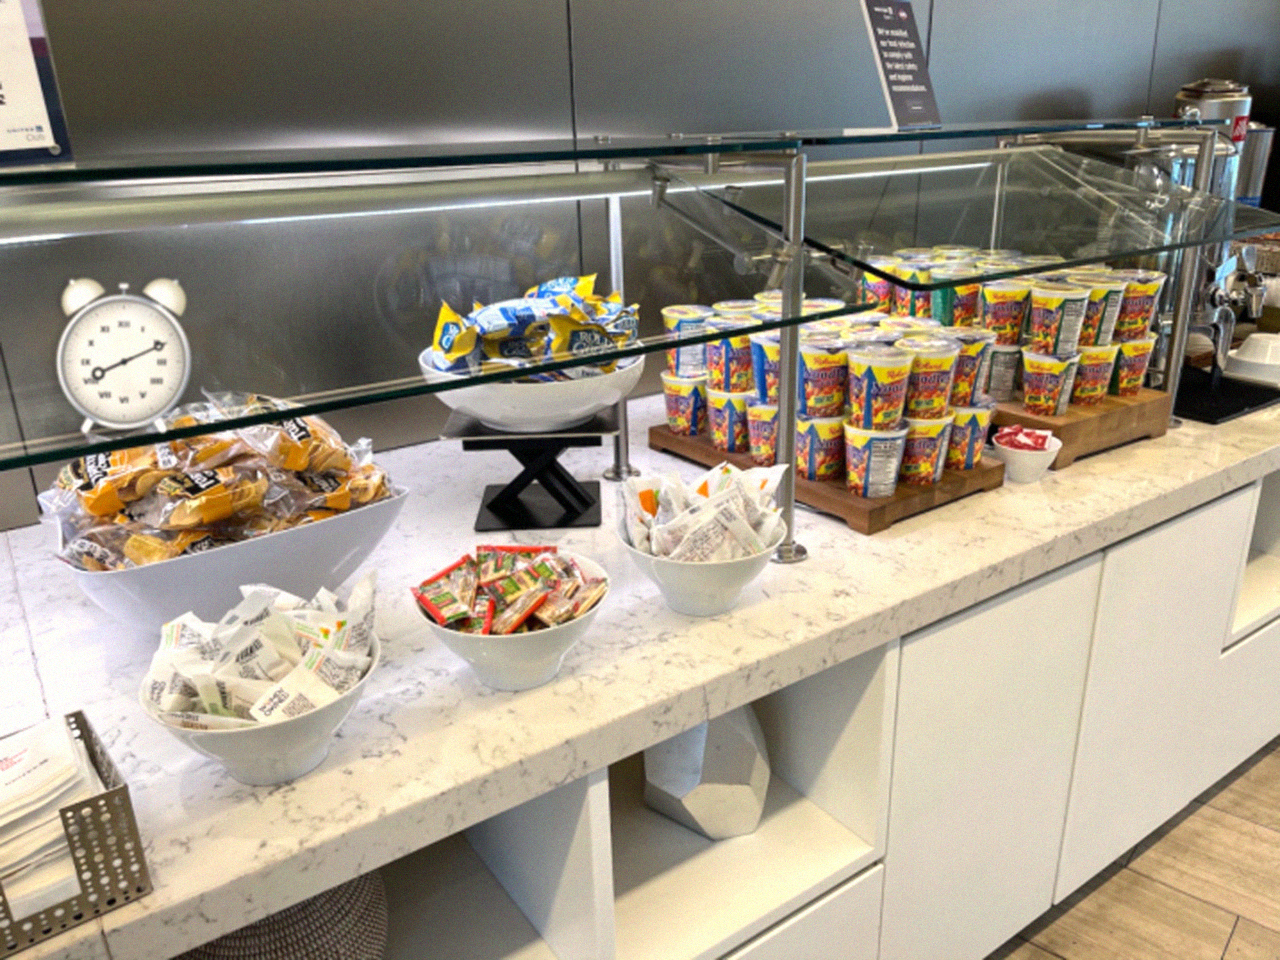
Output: 8h11
